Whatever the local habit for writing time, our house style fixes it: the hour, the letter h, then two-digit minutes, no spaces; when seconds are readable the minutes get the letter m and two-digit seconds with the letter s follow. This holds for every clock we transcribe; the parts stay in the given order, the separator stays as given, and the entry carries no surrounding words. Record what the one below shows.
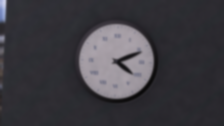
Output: 4h11
